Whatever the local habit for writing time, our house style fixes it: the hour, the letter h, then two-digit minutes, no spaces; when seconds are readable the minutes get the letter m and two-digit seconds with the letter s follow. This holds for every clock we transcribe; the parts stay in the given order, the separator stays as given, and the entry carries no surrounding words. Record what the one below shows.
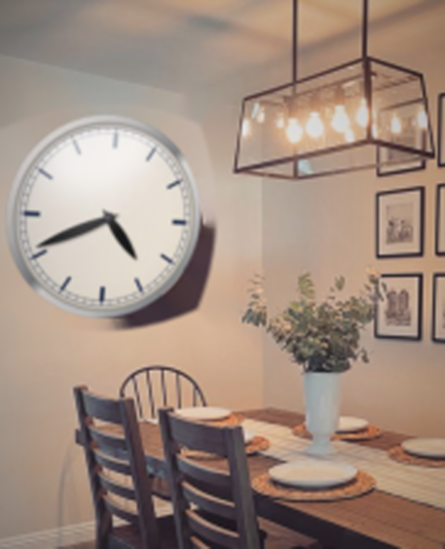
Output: 4h41
